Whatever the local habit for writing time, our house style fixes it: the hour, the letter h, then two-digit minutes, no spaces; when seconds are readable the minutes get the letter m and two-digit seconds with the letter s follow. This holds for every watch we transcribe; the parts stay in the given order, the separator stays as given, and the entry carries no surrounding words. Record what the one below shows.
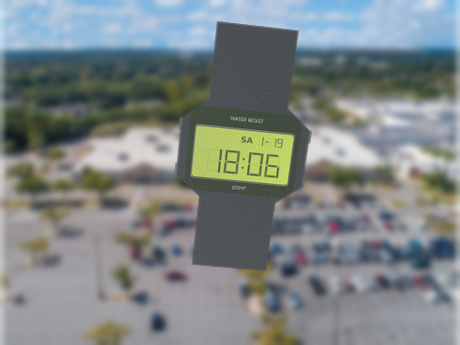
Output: 18h06
